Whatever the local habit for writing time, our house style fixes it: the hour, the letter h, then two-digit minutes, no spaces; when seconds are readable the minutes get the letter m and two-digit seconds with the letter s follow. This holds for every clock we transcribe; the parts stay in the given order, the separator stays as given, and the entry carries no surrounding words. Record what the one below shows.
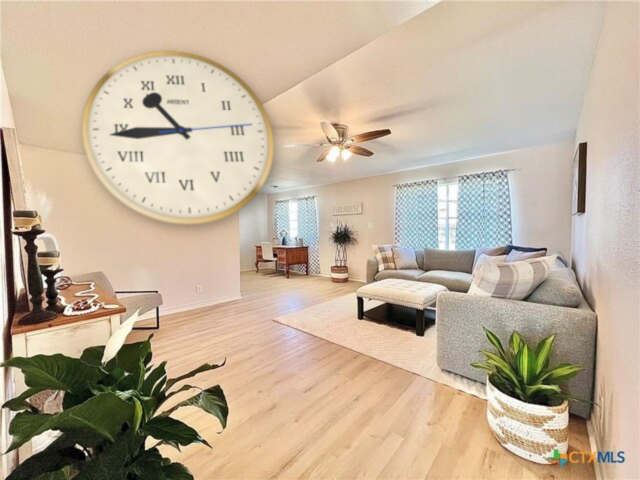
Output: 10h44m14s
